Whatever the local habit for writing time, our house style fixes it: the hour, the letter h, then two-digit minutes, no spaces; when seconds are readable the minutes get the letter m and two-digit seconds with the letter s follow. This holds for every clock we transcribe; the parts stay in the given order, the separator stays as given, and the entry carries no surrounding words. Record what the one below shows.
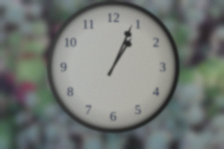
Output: 1h04
